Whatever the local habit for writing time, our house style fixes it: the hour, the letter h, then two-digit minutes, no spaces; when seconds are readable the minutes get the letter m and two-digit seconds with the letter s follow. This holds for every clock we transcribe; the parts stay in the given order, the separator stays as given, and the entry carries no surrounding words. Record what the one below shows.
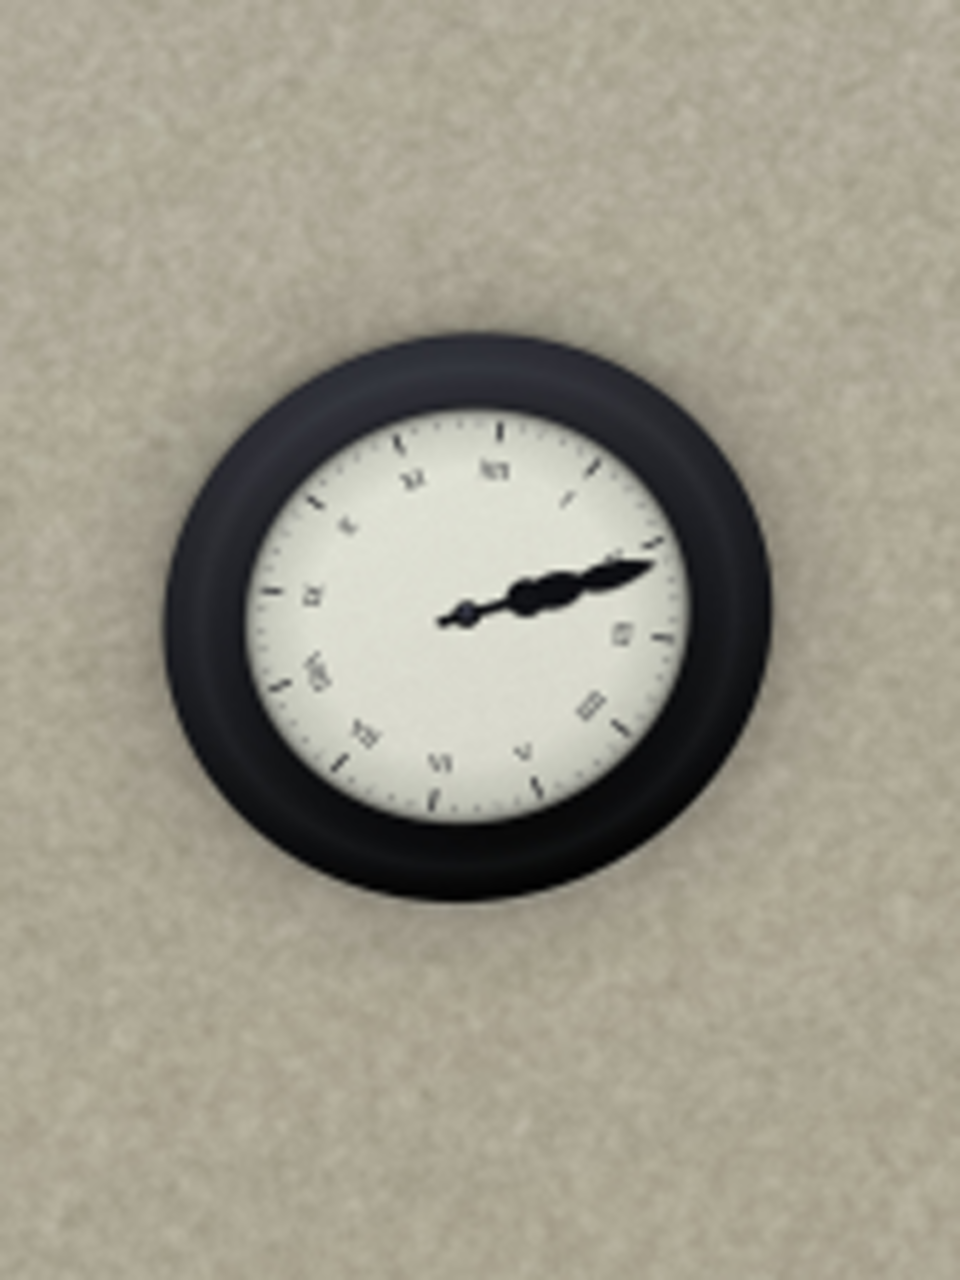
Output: 2h11
